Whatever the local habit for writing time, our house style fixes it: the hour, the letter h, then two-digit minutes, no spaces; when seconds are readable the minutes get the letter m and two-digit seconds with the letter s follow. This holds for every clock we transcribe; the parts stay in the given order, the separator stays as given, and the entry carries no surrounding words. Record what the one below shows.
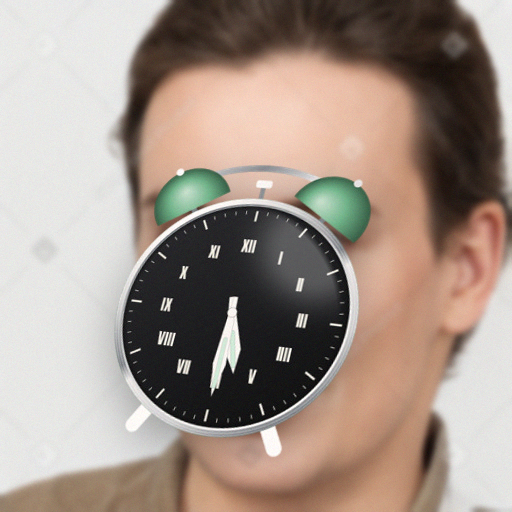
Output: 5h30
